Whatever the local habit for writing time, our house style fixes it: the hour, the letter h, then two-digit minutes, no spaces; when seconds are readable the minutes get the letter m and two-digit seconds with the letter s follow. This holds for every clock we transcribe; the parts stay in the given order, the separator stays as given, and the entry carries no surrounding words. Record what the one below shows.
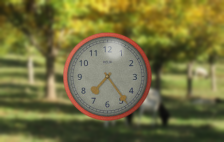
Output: 7h24
